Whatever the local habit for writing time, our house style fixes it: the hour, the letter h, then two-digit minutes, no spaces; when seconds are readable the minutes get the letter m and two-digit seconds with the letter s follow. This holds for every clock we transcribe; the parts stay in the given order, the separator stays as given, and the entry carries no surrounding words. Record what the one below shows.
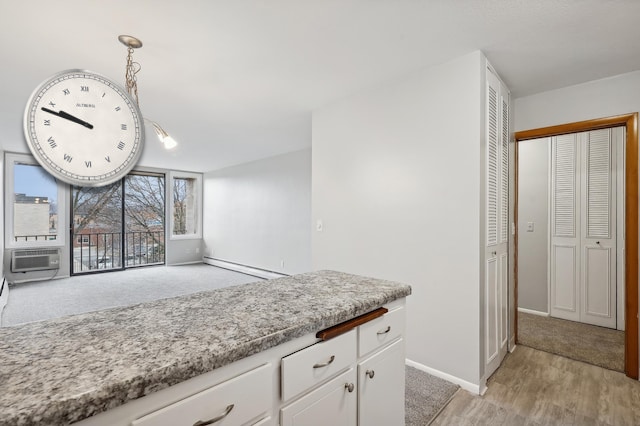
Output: 9h48
